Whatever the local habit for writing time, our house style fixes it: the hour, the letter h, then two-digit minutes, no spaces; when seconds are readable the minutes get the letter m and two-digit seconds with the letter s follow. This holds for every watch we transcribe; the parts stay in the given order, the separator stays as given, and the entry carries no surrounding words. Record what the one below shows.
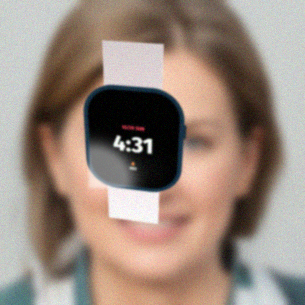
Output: 4h31
